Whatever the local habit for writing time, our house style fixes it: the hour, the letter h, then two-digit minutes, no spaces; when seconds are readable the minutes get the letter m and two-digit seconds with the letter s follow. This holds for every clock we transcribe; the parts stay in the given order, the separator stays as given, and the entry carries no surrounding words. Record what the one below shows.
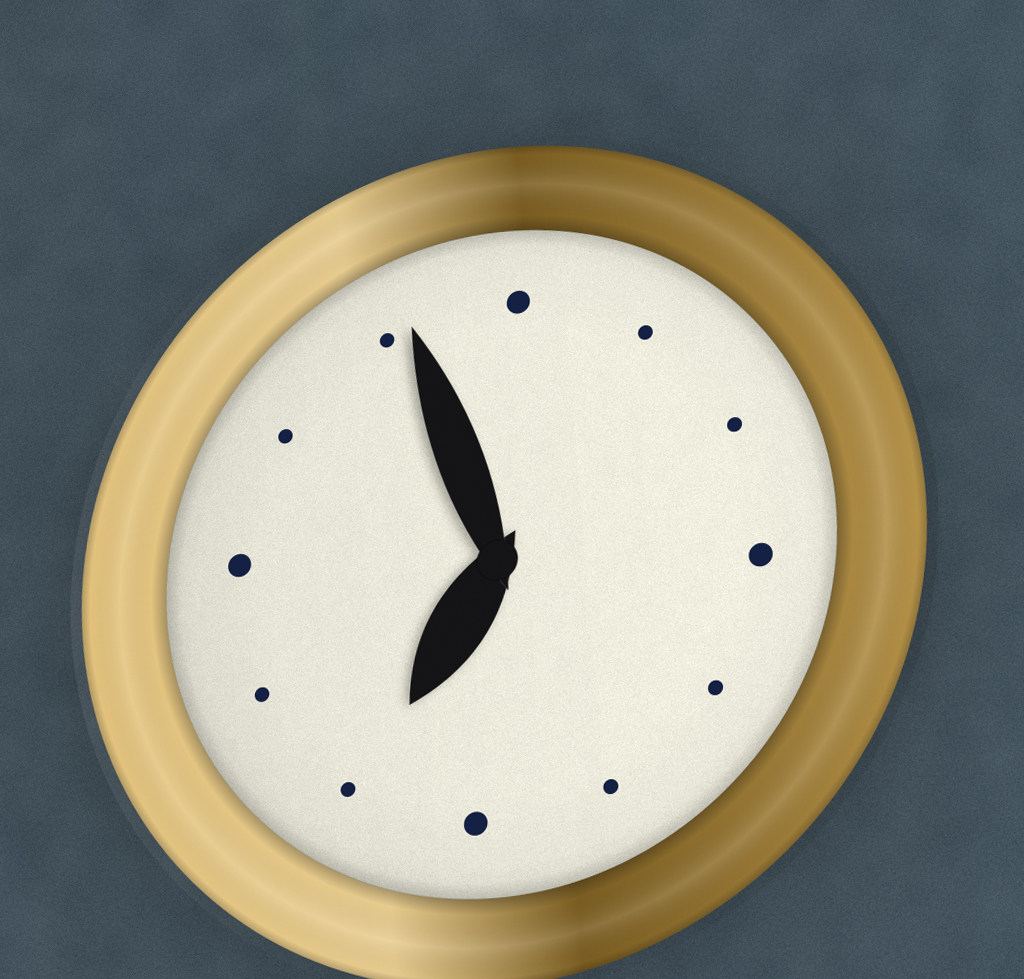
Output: 6h56
